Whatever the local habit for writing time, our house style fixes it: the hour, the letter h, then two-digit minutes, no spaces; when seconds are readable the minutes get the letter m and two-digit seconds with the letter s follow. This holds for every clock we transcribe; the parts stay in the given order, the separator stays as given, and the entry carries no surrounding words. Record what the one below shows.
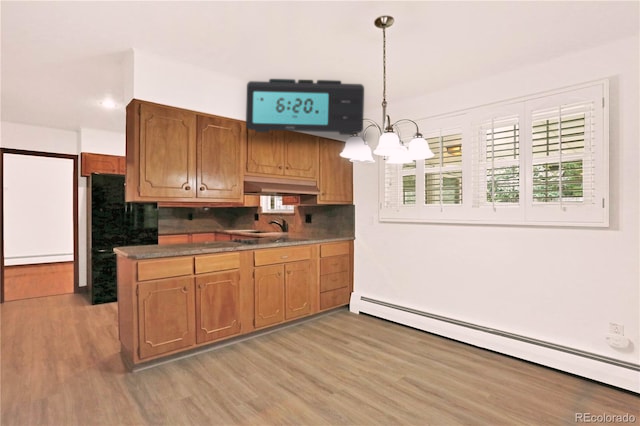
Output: 6h20
